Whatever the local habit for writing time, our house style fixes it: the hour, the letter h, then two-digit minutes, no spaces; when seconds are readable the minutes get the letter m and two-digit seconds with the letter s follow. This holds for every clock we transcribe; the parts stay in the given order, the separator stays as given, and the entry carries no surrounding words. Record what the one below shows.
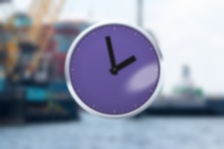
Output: 1h58
